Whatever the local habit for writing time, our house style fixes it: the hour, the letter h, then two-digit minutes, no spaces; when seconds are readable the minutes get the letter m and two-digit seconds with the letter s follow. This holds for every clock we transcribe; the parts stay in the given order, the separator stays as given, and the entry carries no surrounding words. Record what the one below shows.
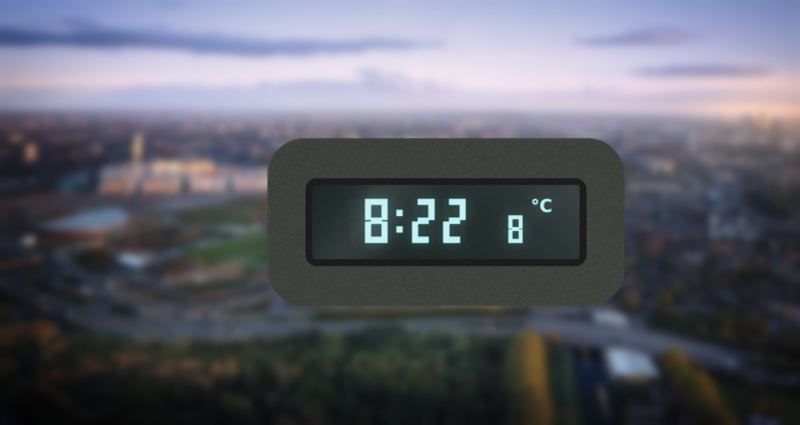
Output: 8h22
